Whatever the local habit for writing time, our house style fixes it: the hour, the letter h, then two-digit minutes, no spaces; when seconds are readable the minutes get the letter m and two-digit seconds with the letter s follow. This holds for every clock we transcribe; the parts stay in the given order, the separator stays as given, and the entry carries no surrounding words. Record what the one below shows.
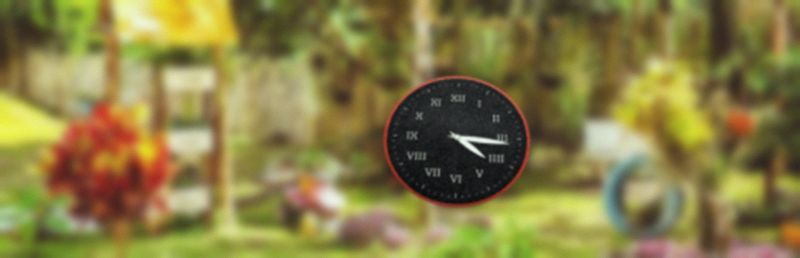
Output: 4h16
